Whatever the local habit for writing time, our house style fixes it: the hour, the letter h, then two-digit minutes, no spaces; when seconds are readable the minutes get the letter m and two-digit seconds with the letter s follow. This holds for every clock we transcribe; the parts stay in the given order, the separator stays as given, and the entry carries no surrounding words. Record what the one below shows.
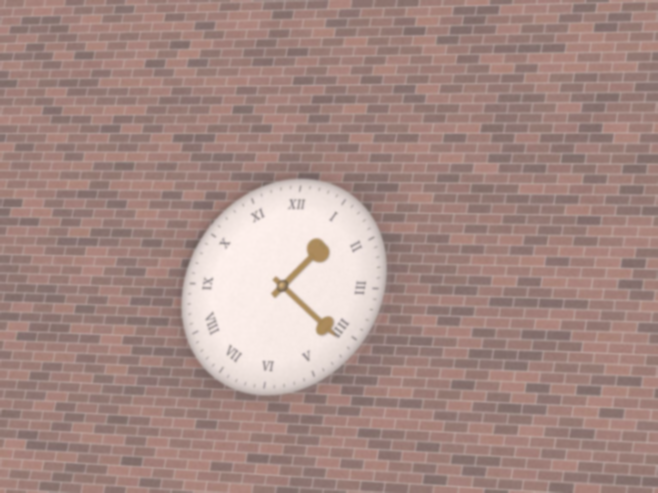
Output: 1h21
